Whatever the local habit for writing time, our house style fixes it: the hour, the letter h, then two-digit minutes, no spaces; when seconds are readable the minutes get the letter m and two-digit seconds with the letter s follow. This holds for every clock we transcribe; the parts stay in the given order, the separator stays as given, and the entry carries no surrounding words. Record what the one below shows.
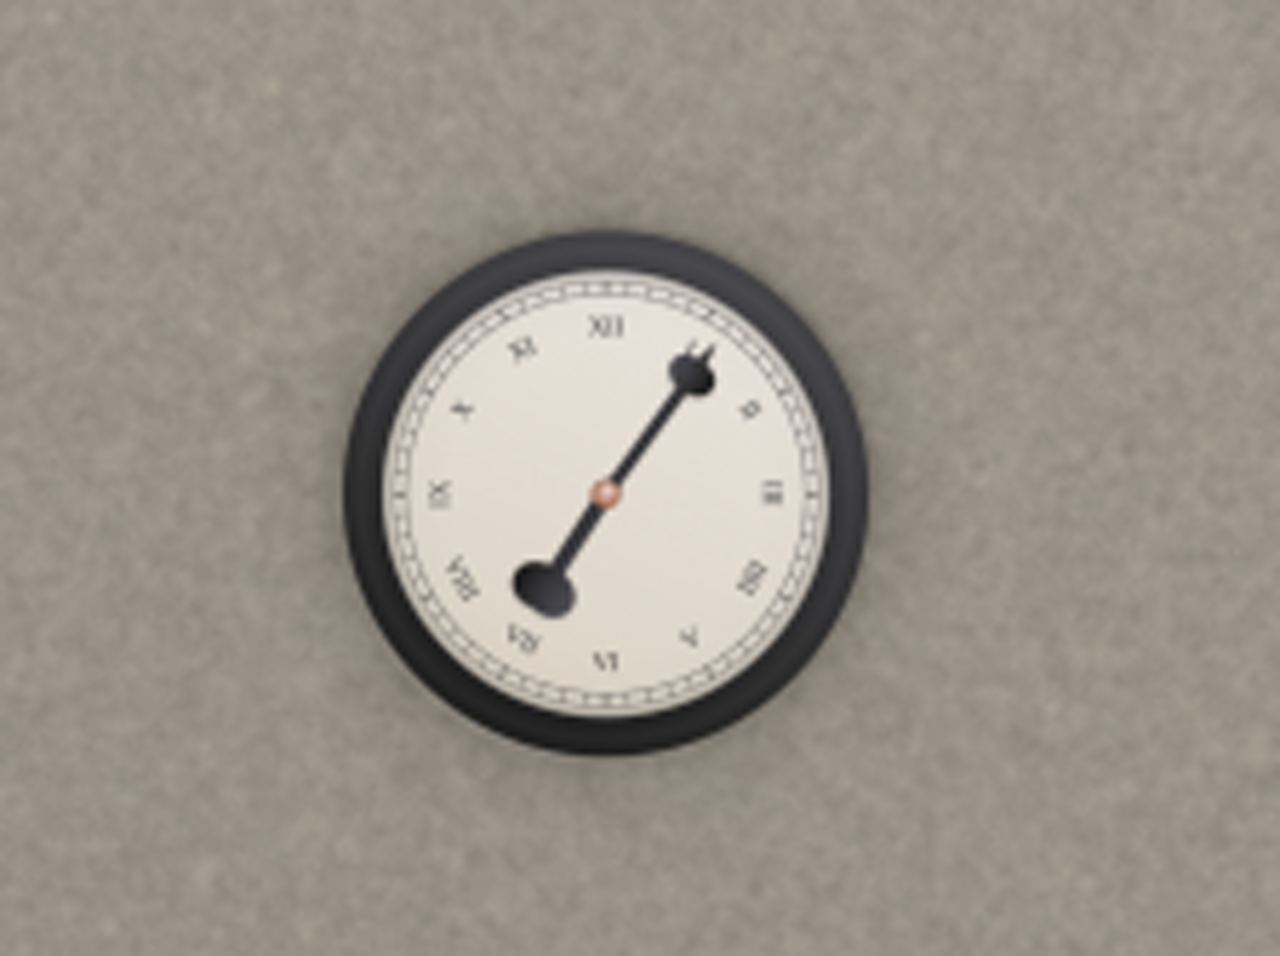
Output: 7h06
